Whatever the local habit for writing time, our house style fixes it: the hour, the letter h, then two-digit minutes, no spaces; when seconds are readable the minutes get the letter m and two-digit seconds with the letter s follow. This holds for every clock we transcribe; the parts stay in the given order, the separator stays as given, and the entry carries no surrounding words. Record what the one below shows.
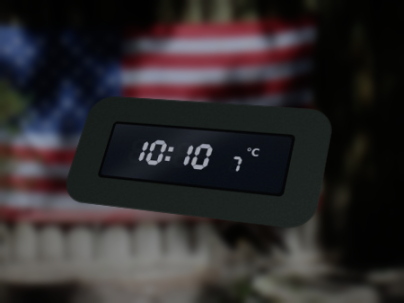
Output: 10h10
